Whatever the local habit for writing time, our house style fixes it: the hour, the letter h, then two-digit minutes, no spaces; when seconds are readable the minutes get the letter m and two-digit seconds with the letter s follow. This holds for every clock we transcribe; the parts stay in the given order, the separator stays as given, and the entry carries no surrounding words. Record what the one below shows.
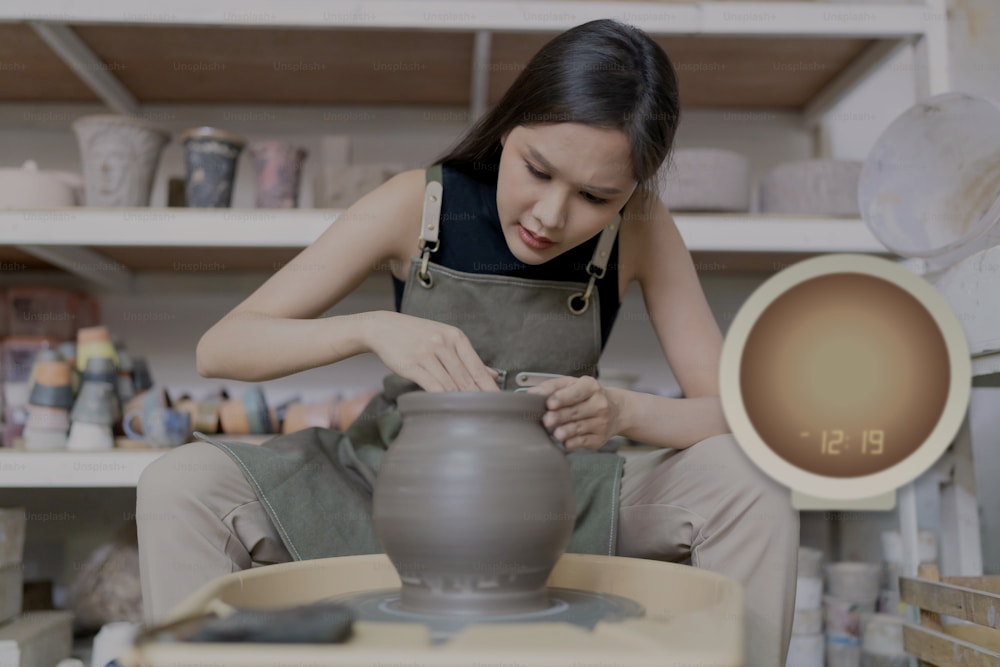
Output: 12h19
